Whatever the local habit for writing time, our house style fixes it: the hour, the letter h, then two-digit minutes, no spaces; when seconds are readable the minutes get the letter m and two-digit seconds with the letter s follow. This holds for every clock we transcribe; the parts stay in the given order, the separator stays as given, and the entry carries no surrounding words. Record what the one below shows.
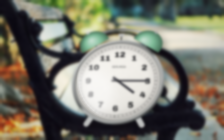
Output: 4h15
